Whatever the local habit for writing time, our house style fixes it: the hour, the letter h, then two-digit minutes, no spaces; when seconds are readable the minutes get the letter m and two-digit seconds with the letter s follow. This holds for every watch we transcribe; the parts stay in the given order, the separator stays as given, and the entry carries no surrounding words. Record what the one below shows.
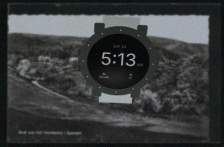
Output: 5h13
